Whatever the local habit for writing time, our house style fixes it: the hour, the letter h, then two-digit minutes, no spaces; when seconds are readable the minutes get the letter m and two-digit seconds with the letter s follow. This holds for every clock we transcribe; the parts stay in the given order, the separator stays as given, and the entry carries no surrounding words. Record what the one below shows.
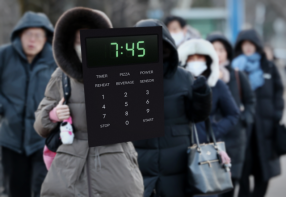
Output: 7h45
